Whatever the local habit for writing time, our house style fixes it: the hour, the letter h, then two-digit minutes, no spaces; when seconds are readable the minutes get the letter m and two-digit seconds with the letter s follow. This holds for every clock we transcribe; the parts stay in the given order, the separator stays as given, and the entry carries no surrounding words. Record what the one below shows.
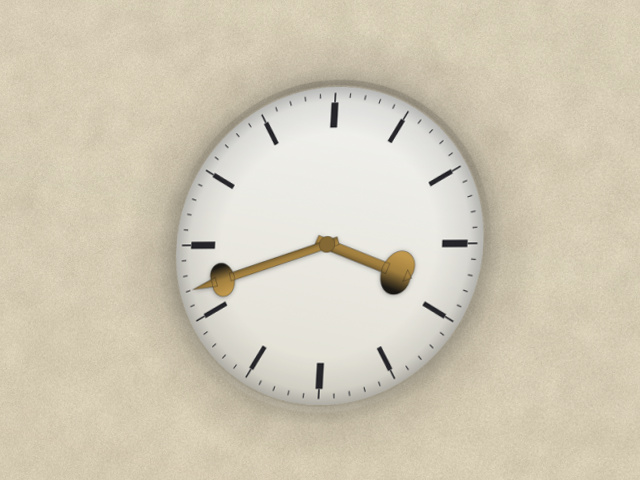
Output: 3h42
